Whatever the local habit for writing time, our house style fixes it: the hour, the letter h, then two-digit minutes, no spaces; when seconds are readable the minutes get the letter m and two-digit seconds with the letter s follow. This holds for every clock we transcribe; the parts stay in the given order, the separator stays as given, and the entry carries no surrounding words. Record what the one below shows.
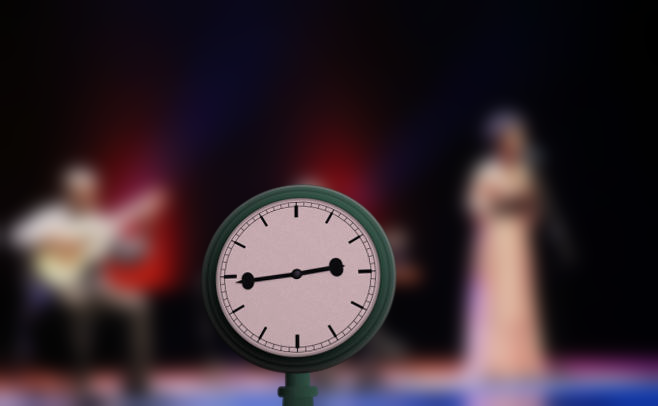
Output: 2h44
